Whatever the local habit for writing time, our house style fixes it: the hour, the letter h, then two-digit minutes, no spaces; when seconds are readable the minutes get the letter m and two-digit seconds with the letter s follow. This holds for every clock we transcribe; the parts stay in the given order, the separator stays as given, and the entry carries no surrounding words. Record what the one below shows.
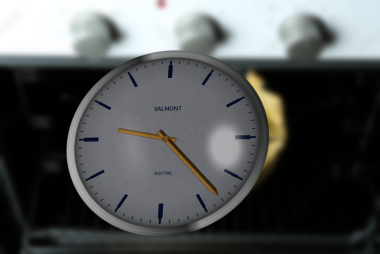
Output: 9h23
